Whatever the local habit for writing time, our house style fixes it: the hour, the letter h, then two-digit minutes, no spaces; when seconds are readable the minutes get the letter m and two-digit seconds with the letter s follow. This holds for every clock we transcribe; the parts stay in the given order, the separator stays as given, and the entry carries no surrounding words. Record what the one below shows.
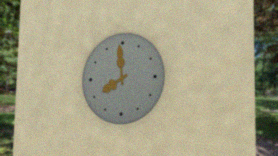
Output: 7h59
